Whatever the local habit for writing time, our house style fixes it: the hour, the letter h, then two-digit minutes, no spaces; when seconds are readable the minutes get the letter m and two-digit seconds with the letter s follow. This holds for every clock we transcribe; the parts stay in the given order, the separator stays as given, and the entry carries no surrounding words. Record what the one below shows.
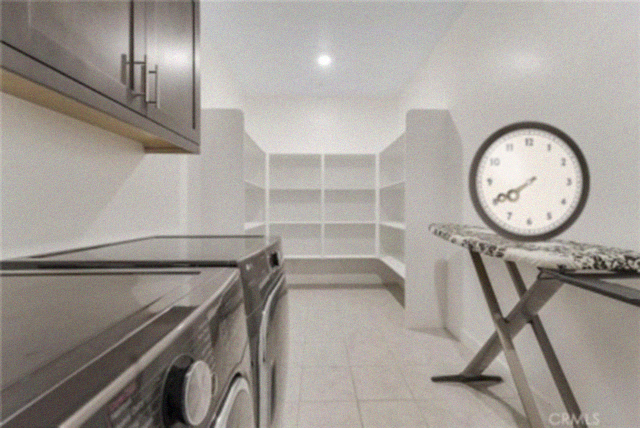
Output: 7h40
